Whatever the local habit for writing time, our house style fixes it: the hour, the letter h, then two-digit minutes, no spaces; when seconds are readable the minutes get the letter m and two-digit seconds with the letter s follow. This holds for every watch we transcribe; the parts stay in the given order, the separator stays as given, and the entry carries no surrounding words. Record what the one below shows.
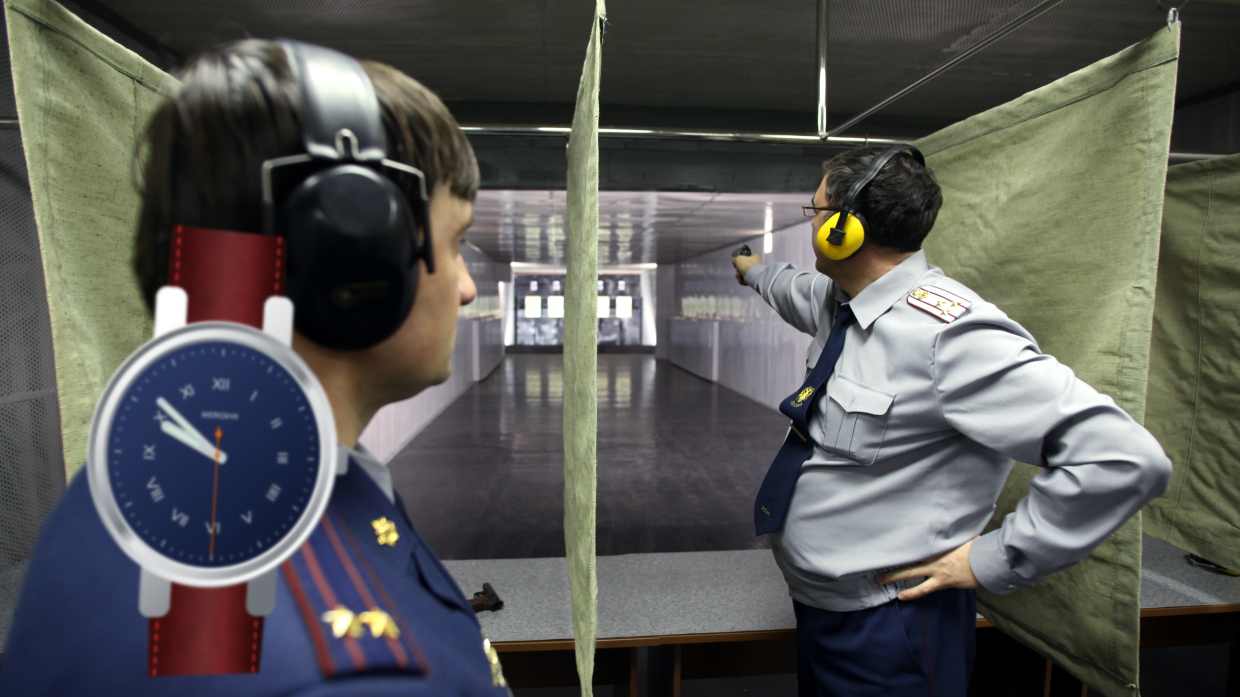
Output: 9h51m30s
